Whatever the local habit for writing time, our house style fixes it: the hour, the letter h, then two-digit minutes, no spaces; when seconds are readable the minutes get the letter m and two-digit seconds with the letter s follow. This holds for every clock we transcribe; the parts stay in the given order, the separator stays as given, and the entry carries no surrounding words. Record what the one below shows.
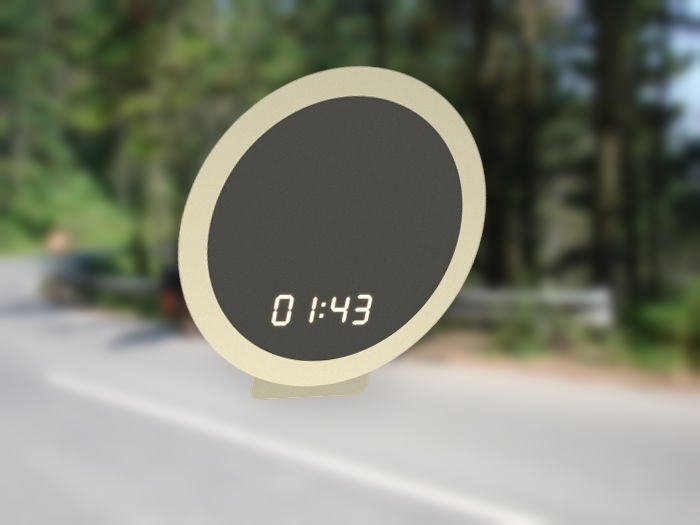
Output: 1h43
